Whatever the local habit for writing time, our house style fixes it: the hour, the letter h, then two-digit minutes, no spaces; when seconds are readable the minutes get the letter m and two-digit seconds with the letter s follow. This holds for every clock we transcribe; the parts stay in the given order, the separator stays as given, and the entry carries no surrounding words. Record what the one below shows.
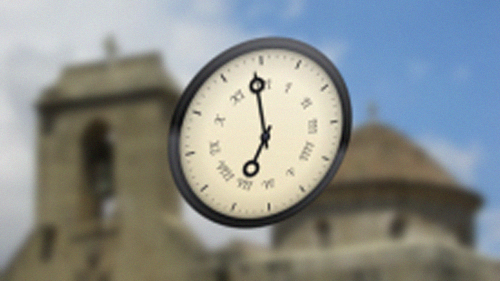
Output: 6h59
